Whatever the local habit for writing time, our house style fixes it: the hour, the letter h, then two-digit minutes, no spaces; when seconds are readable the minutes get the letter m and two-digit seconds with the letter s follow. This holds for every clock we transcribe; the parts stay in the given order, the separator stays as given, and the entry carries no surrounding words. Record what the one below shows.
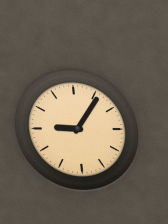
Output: 9h06
